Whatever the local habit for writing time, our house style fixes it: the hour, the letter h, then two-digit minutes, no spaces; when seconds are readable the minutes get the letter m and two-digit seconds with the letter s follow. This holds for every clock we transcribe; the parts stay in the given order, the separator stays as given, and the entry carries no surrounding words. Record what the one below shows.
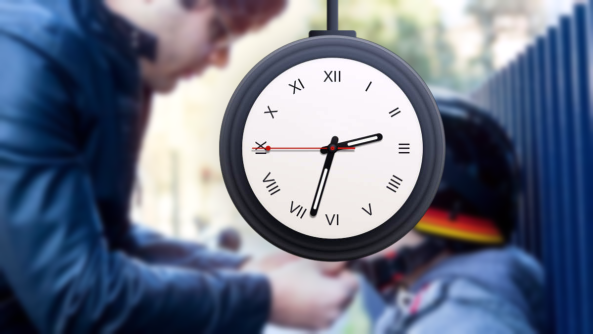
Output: 2h32m45s
